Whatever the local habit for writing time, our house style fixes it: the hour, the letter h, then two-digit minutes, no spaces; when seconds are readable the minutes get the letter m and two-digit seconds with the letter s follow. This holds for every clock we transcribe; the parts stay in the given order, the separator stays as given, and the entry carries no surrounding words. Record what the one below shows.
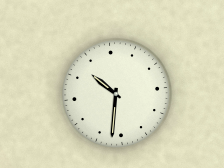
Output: 10h32
